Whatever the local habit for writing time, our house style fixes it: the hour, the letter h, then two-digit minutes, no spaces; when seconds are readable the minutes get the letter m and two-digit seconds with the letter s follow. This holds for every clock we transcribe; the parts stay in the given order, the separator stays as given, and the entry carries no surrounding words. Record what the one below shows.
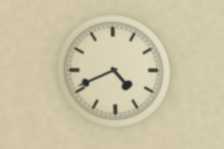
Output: 4h41
